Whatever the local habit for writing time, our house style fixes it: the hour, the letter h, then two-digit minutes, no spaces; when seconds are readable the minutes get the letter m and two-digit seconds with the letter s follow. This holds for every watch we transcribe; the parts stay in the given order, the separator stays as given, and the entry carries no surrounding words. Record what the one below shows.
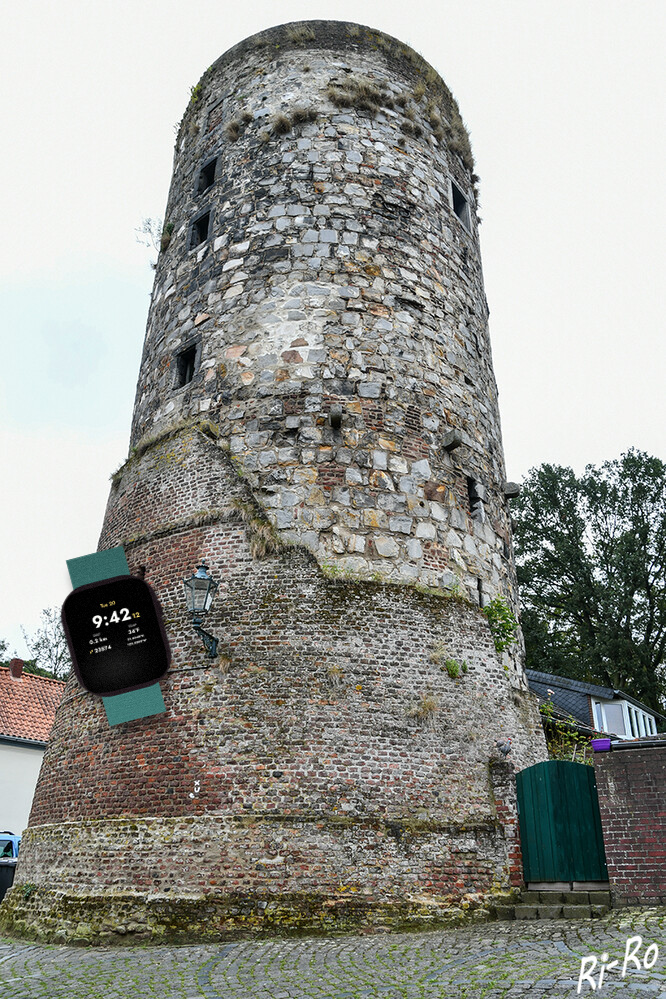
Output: 9h42
